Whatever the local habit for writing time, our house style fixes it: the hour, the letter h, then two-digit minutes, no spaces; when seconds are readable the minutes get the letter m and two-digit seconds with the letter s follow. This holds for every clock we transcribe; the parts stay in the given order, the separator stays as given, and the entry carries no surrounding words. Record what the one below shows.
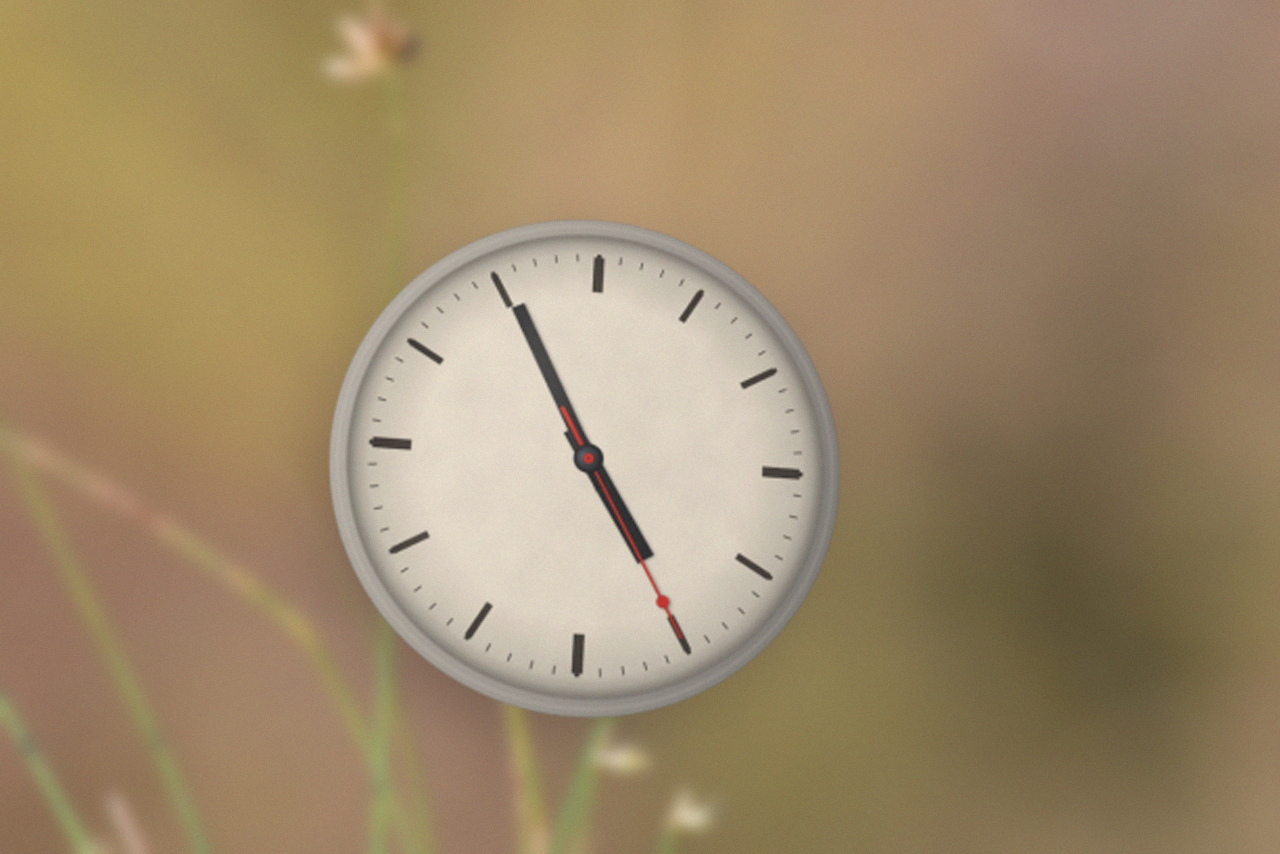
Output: 4h55m25s
